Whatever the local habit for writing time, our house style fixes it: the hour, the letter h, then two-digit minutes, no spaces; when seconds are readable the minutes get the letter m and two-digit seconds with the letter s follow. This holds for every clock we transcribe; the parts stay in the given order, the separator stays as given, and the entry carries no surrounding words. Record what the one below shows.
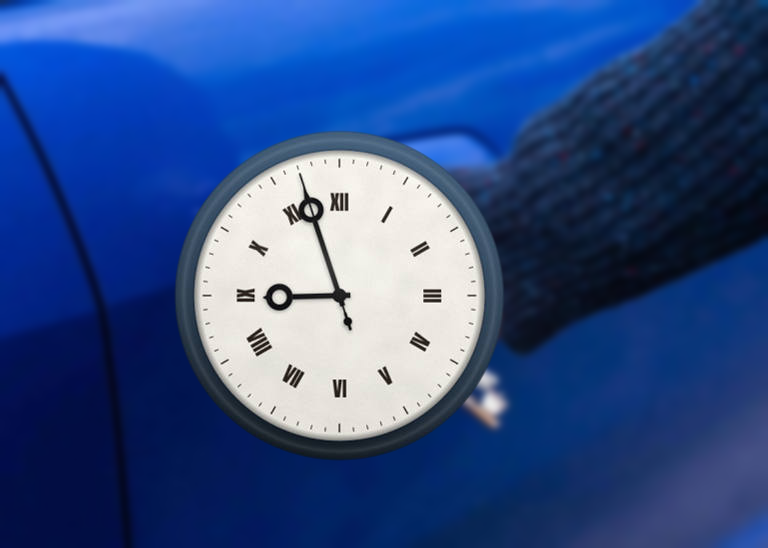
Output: 8h56m57s
